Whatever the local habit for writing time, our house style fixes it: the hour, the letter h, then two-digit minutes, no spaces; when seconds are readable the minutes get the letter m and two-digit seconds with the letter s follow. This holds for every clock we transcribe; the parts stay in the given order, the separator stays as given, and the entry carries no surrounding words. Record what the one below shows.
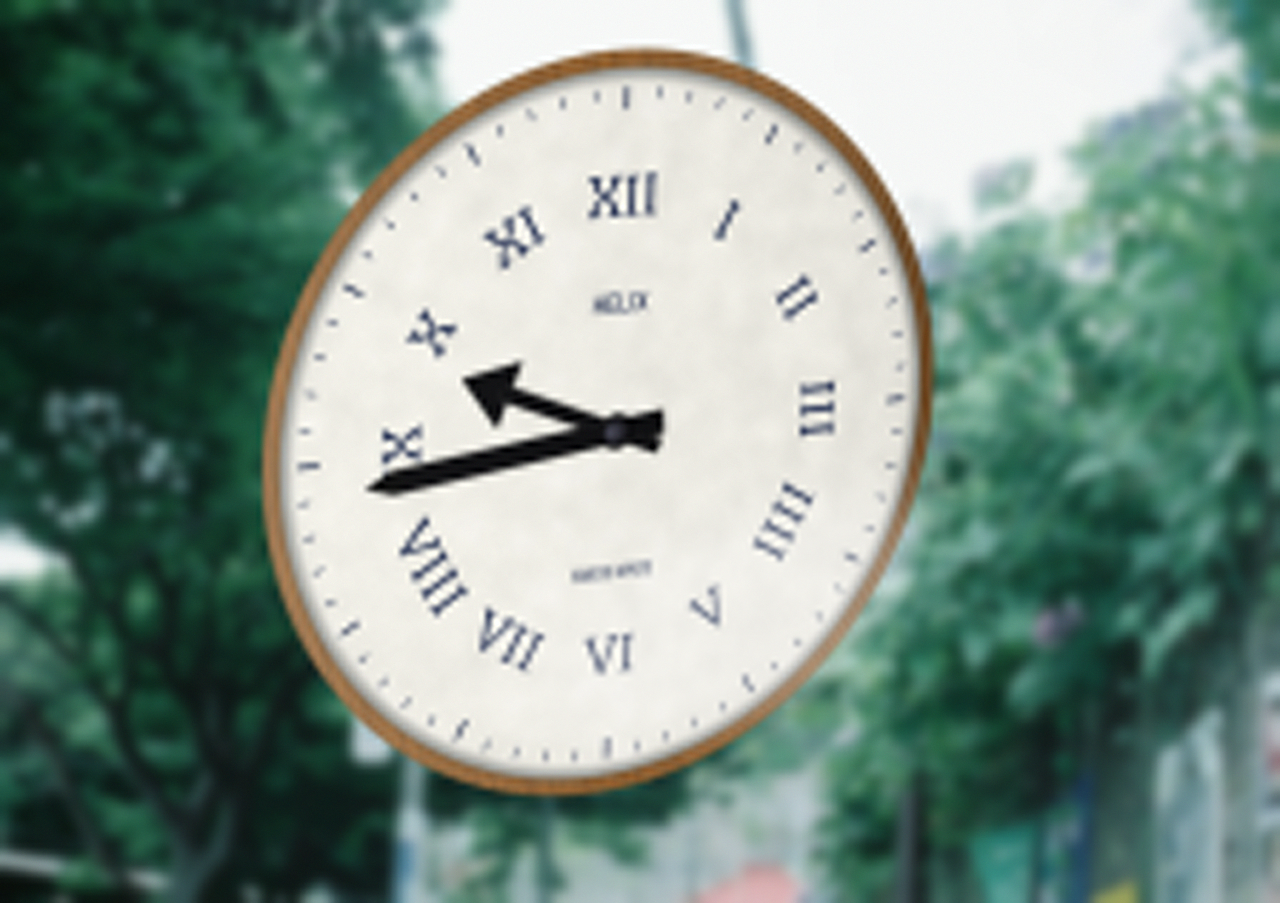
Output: 9h44
